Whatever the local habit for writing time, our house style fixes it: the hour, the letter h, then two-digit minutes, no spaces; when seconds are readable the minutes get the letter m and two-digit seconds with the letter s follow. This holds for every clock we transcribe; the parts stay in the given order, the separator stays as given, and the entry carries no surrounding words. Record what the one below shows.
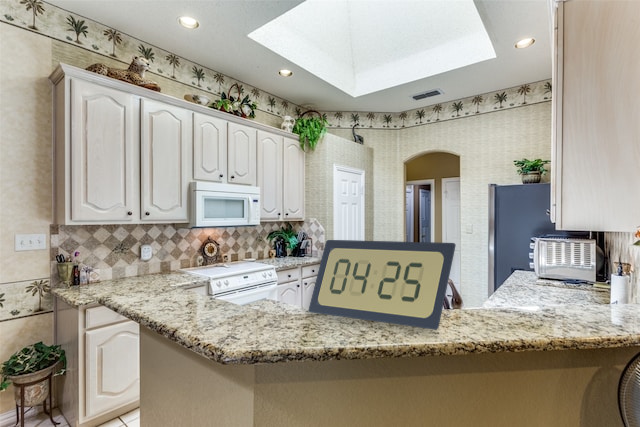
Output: 4h25
